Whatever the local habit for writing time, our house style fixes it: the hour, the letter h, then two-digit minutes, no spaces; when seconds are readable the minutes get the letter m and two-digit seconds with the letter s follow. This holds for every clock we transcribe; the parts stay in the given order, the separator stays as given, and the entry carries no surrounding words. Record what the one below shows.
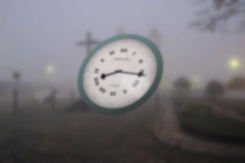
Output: 8h16
